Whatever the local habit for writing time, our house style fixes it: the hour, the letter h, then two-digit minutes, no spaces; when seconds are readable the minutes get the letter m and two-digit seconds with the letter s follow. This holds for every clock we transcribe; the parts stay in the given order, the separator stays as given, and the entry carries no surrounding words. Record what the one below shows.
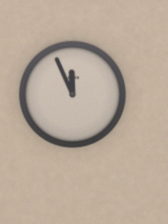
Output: 11h56
